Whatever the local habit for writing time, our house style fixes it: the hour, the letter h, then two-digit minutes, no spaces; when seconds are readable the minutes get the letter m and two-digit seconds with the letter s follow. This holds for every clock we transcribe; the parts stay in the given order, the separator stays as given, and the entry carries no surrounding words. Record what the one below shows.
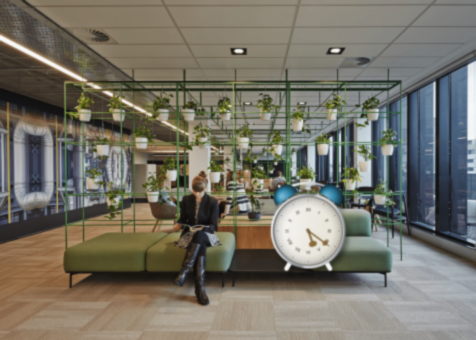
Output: 5h21
